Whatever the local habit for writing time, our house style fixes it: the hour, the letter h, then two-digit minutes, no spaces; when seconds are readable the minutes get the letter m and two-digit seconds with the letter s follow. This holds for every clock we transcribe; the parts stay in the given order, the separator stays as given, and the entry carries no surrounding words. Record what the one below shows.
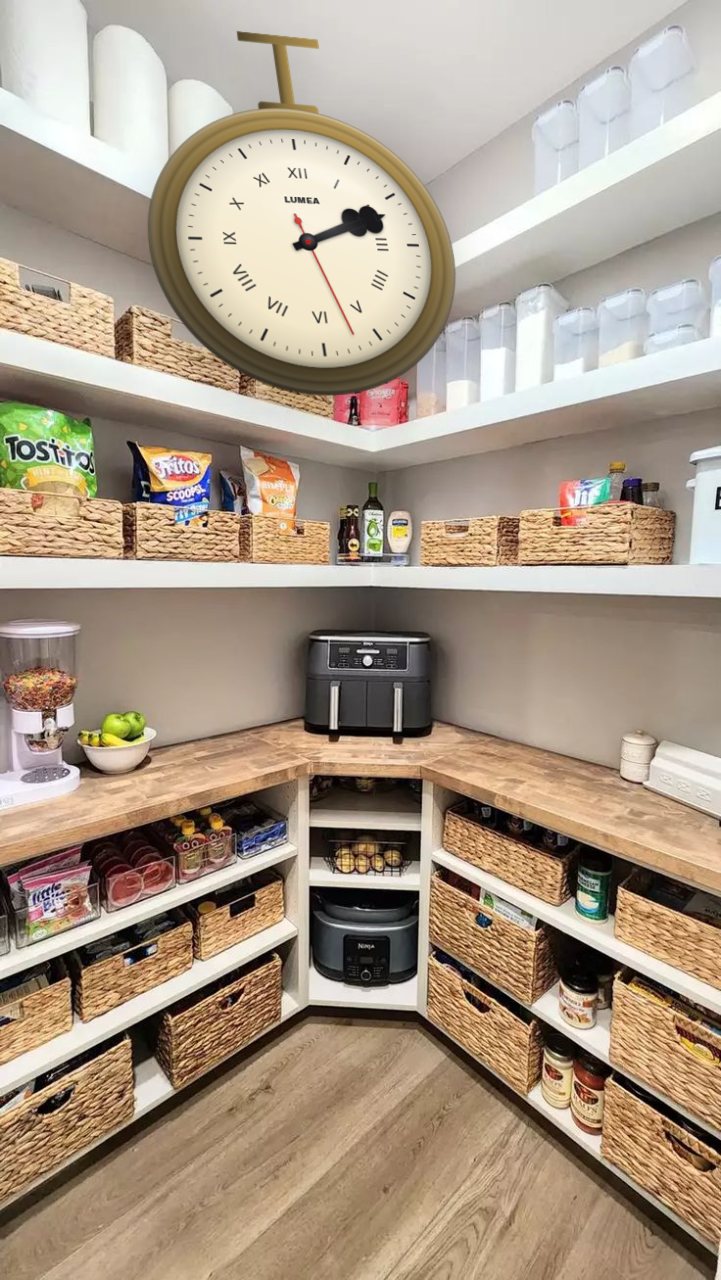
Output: 2h11m27s
